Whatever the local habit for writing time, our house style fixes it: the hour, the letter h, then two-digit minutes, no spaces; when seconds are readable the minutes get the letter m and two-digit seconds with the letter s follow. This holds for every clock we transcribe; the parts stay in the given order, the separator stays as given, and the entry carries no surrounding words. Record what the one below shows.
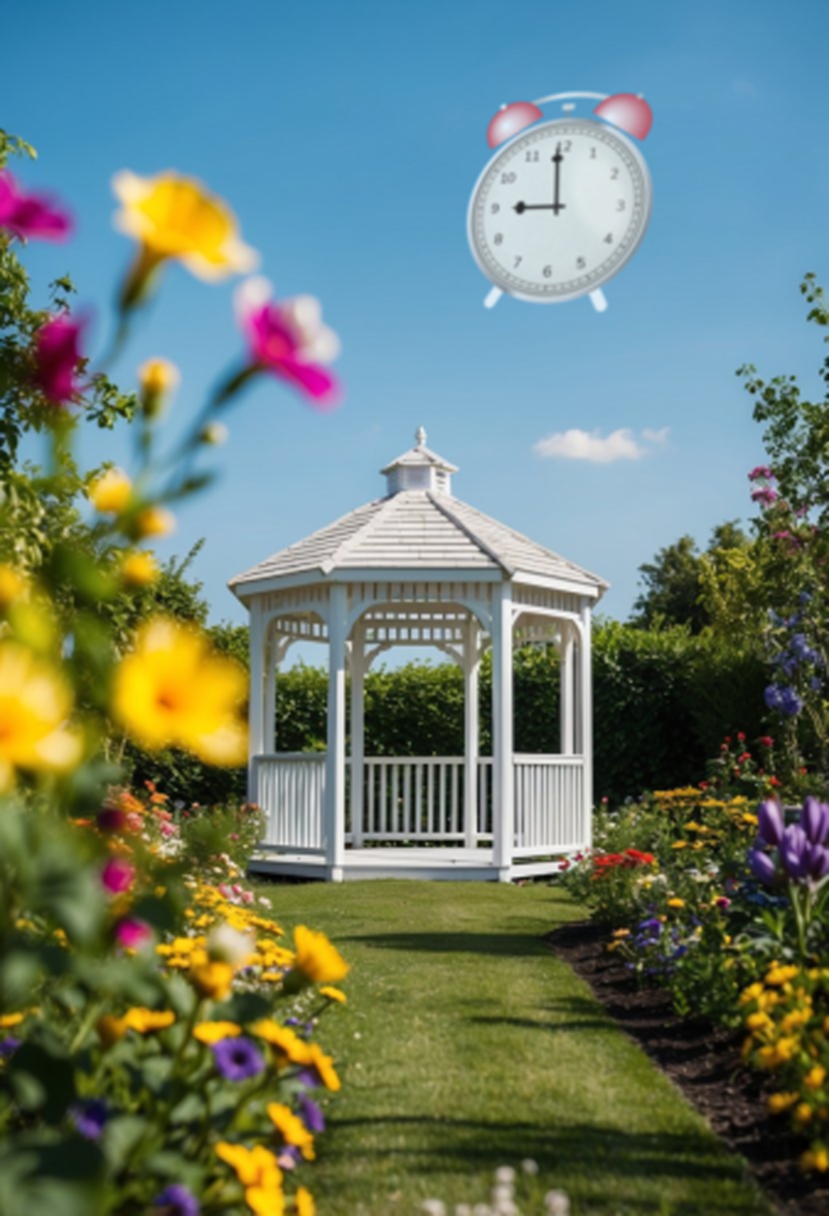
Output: 8h59
